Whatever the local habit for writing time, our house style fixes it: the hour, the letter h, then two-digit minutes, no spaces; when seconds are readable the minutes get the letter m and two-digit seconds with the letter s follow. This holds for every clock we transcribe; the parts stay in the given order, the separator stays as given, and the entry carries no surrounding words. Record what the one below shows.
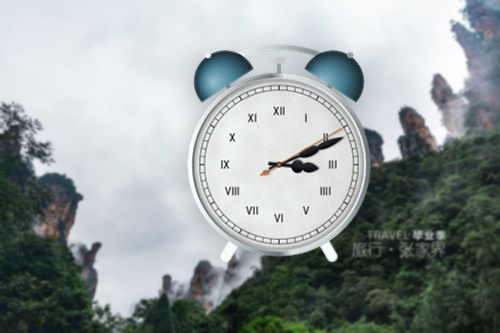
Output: 3h11m10s
